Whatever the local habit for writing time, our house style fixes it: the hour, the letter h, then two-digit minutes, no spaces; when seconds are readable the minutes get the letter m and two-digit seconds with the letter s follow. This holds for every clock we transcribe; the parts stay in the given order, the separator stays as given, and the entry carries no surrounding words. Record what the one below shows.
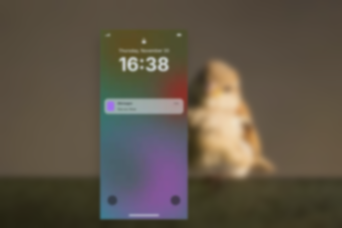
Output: 16h38
